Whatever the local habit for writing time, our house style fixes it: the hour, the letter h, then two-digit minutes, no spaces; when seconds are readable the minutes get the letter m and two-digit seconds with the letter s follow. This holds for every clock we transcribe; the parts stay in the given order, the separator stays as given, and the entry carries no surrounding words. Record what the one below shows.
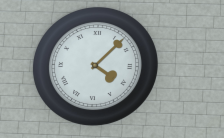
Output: 4h07
